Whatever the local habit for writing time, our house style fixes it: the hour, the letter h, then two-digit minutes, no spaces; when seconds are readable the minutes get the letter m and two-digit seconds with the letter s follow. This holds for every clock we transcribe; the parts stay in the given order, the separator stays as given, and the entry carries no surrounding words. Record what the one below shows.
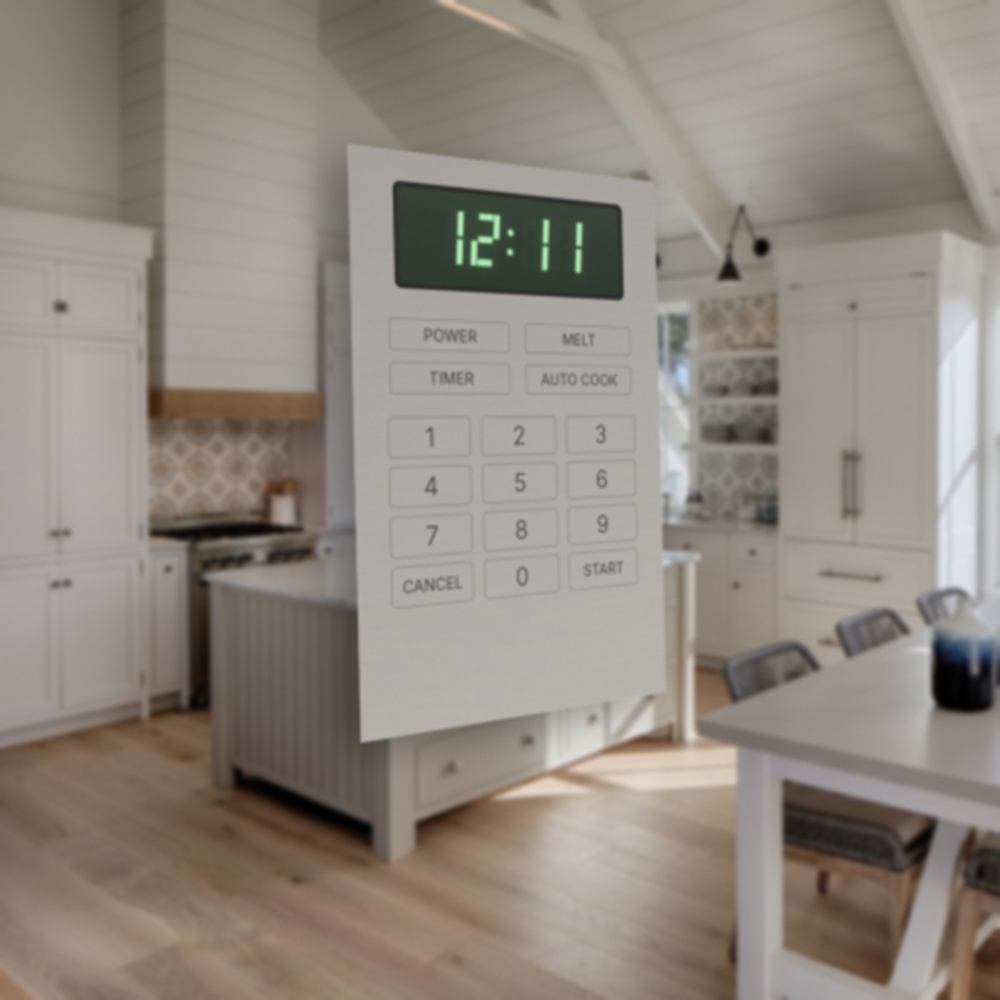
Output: 12h11
